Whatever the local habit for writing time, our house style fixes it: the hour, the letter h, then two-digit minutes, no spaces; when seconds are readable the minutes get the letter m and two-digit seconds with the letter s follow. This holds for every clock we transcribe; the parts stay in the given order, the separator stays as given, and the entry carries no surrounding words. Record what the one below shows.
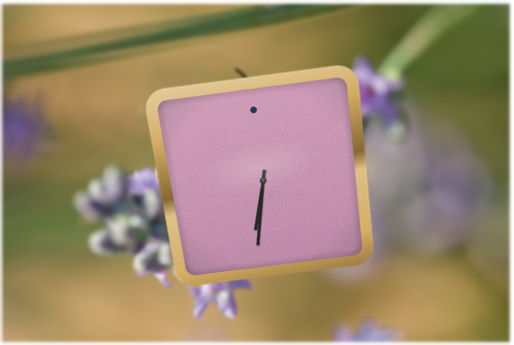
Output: 6h32
